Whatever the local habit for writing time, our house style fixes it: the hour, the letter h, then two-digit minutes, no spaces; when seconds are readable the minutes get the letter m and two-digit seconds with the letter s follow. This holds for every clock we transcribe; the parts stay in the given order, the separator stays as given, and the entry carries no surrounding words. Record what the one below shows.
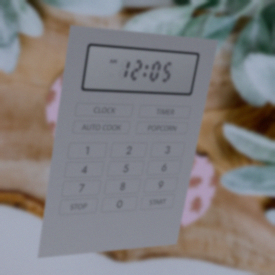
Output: 12h05
